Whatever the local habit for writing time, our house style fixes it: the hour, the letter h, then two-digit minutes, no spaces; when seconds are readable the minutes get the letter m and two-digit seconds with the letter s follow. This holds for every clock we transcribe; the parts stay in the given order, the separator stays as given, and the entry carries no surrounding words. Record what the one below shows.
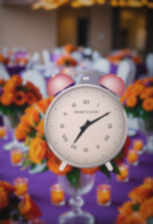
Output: 7h10
